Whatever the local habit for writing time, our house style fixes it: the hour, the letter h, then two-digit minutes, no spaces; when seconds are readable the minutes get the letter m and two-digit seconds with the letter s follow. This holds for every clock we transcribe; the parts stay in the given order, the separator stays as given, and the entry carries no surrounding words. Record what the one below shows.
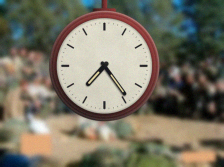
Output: 7h24
